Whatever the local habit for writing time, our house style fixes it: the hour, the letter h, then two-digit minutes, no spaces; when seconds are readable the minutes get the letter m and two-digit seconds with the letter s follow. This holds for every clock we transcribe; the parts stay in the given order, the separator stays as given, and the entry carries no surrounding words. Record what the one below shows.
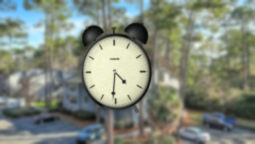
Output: 4h31
